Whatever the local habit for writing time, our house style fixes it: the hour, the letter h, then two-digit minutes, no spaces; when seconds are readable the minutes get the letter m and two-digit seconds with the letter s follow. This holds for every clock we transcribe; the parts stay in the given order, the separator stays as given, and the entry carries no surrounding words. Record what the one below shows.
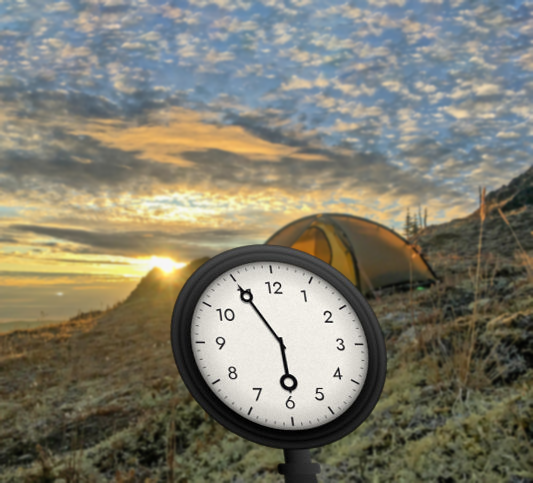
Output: 5h55
